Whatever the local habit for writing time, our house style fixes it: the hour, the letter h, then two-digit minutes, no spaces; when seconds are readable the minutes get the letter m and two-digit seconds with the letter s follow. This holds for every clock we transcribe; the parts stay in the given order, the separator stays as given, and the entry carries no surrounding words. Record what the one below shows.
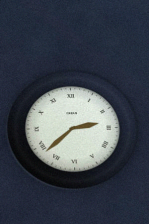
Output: 2h38
